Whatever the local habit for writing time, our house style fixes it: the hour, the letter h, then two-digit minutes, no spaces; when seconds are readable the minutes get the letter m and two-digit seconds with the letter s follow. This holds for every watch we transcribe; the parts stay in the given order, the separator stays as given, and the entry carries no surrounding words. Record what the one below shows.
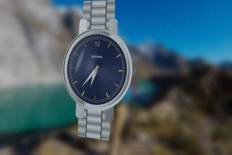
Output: 6h37
